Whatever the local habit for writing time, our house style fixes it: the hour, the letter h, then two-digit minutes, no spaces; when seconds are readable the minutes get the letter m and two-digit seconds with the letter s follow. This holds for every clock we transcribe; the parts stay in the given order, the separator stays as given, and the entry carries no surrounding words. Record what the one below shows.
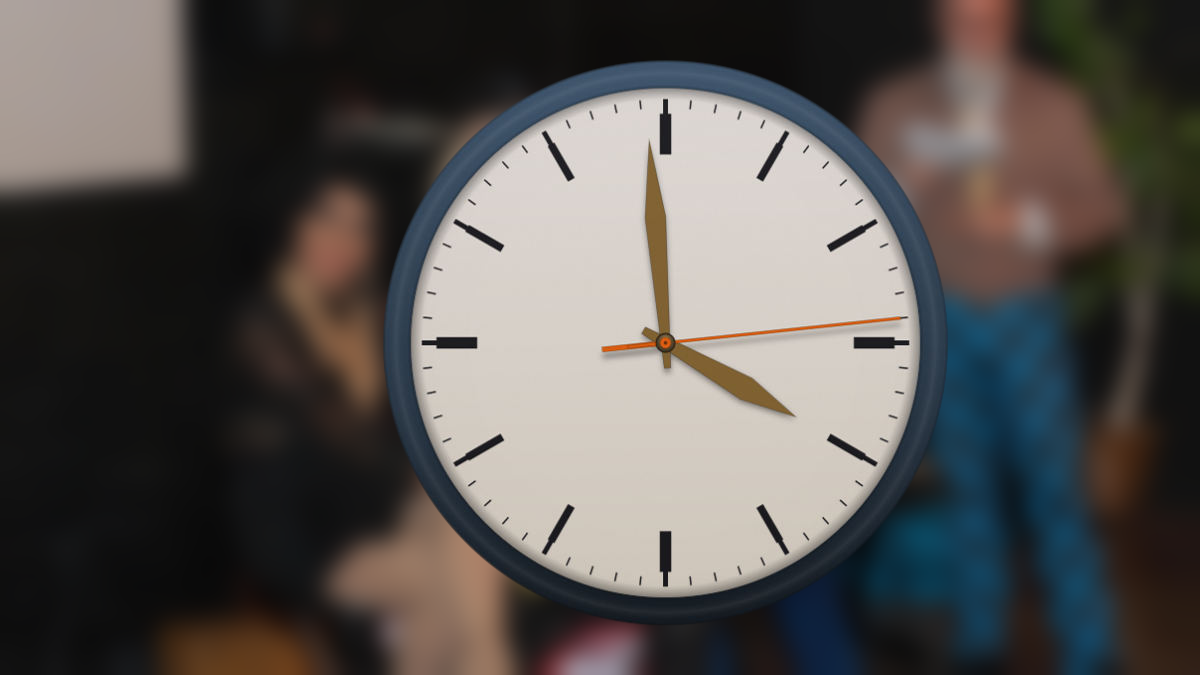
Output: 3h59m14s
